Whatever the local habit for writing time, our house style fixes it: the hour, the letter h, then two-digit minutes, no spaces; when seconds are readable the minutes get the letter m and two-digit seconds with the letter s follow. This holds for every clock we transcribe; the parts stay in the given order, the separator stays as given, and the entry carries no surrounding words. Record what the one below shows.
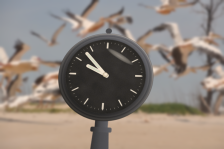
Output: 9h53
